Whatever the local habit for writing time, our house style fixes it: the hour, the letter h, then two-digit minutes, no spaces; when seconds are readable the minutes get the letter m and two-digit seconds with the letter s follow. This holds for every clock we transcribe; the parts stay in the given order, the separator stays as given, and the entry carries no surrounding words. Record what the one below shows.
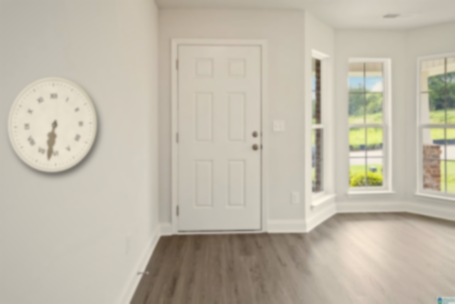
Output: 6h32
